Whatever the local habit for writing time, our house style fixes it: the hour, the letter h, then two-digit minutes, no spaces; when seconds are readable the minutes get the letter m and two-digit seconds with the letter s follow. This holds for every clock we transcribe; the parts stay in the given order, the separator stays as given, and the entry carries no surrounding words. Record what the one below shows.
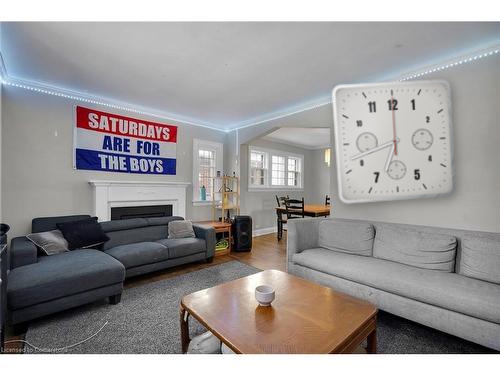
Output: 6h42
